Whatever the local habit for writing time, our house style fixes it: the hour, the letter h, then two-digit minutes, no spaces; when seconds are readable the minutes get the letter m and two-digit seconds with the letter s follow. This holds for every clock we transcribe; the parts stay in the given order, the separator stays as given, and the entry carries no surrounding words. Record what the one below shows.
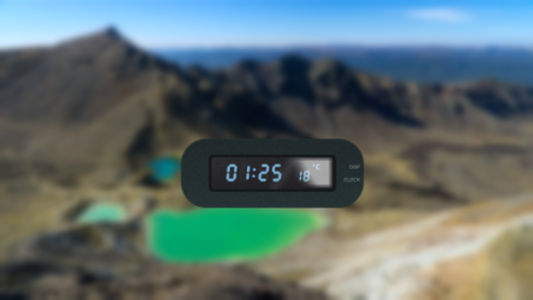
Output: 1h25
